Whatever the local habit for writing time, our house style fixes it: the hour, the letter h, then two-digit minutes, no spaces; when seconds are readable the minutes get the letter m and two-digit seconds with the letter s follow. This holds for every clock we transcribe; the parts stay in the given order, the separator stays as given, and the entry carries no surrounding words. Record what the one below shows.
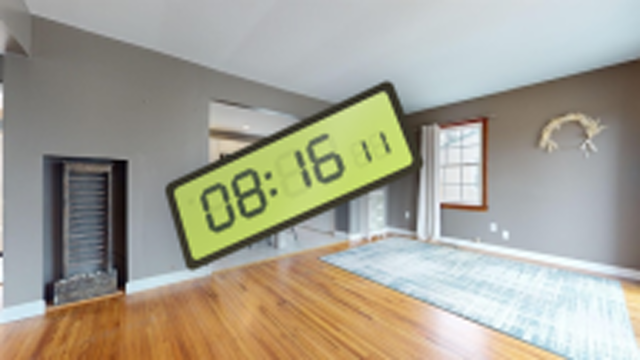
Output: 8h16m11s
